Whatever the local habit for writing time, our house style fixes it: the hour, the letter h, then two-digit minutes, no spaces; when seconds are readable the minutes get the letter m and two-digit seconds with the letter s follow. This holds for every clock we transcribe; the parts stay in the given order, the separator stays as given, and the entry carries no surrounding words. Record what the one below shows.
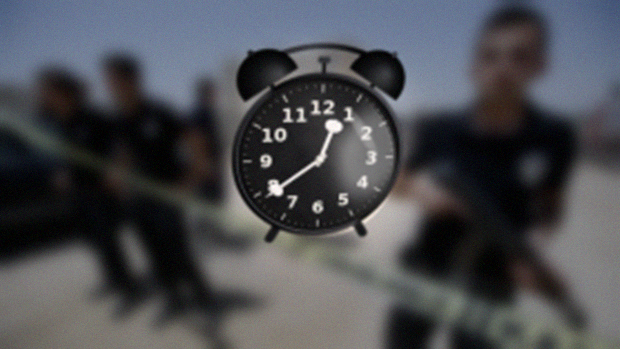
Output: 12h39
